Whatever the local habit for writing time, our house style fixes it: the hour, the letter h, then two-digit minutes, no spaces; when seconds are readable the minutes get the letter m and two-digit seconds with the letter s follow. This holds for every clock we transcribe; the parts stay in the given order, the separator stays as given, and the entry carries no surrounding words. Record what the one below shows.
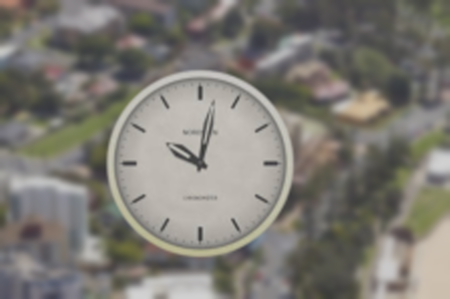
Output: 10h02
